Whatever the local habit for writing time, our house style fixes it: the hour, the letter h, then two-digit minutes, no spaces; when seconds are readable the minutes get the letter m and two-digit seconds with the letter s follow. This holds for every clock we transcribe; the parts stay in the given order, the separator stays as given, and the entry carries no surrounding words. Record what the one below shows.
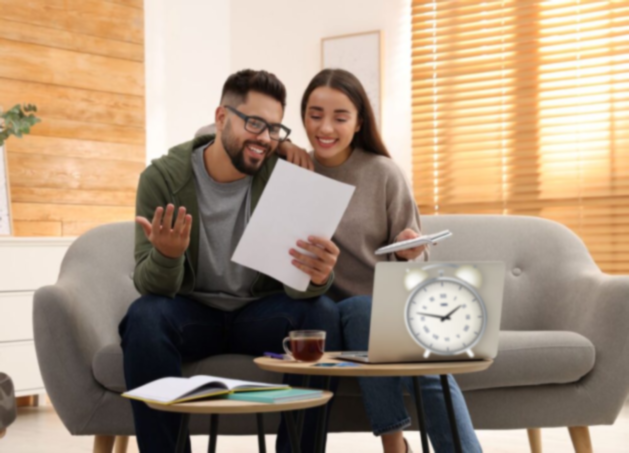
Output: 1h47
